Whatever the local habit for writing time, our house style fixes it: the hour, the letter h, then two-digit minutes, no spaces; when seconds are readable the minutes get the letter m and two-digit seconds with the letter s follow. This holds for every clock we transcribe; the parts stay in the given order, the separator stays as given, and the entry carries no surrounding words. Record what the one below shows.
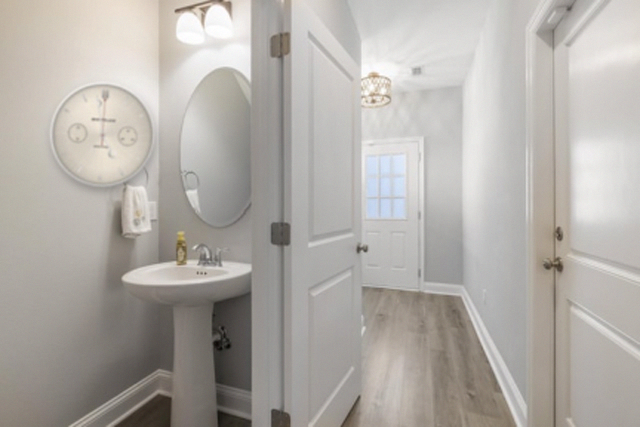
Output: 4h58
